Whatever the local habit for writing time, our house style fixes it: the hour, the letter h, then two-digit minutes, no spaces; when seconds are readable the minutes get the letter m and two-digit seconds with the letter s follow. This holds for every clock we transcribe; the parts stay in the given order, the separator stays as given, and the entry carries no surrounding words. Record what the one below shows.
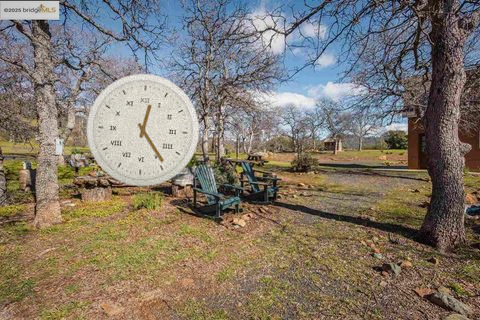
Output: 12h24
